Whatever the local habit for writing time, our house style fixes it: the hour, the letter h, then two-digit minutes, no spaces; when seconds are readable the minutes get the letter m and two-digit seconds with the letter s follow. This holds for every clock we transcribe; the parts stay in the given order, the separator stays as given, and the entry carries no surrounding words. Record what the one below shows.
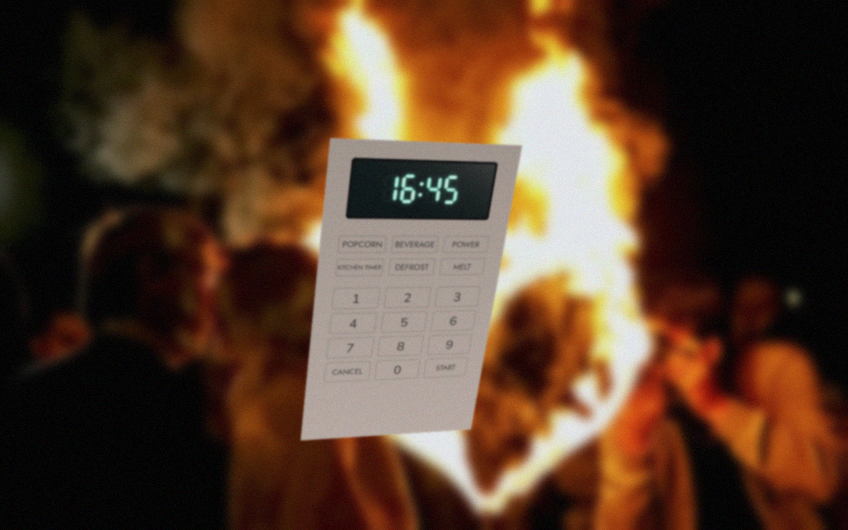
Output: 16h45
